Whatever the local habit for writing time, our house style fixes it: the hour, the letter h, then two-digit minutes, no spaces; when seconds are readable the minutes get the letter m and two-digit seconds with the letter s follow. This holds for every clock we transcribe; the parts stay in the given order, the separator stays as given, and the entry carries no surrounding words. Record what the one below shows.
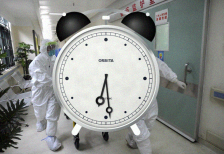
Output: 6h29
